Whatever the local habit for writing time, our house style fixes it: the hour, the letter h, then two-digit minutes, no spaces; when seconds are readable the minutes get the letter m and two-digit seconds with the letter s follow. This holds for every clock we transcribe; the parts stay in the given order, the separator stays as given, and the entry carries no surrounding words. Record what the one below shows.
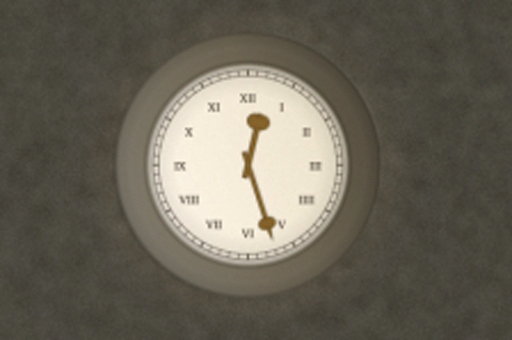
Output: 12h27
